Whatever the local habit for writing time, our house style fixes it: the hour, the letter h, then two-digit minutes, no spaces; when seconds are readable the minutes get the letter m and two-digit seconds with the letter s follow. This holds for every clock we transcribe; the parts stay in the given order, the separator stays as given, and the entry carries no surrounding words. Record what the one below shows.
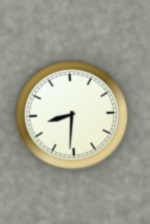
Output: 8h31
